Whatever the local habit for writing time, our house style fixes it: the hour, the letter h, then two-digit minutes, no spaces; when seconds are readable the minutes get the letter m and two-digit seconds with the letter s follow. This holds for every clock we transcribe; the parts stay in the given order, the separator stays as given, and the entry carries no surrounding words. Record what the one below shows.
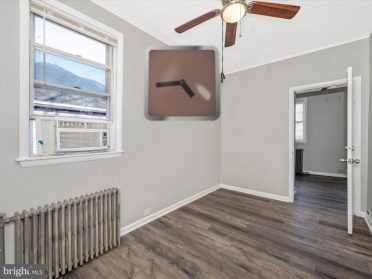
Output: 4h44
